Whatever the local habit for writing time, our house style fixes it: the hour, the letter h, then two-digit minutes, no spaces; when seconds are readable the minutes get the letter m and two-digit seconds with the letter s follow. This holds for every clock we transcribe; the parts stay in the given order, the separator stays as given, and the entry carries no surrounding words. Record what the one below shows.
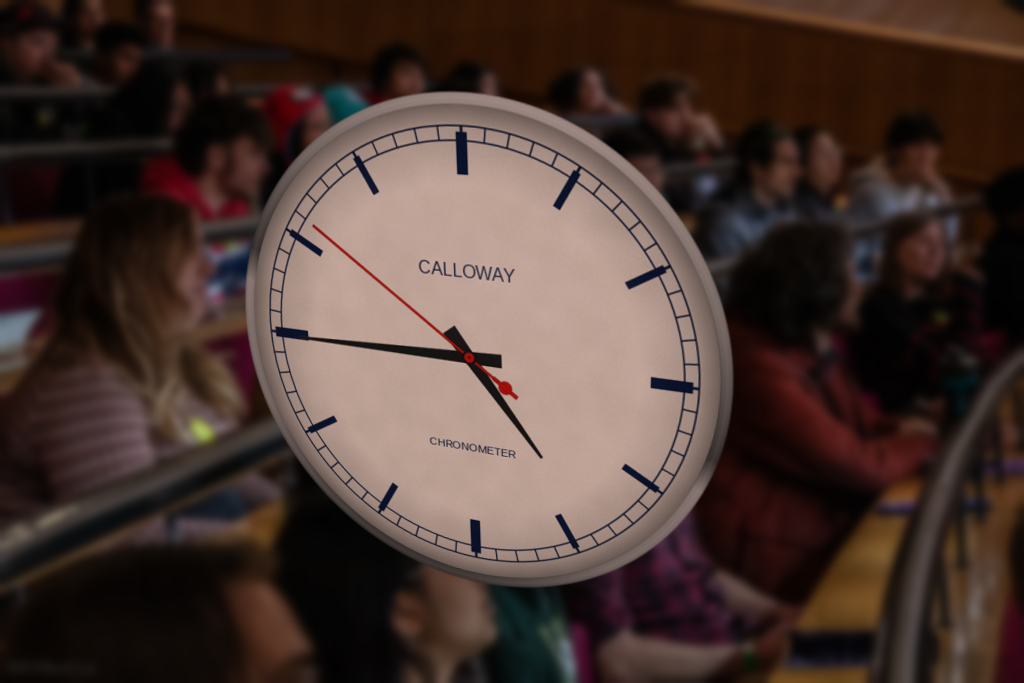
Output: 4h44m51s
